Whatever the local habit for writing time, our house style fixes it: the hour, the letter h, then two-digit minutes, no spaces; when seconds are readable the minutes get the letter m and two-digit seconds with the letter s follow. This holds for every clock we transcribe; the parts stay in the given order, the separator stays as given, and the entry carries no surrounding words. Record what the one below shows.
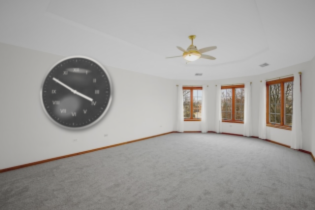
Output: 3h50
